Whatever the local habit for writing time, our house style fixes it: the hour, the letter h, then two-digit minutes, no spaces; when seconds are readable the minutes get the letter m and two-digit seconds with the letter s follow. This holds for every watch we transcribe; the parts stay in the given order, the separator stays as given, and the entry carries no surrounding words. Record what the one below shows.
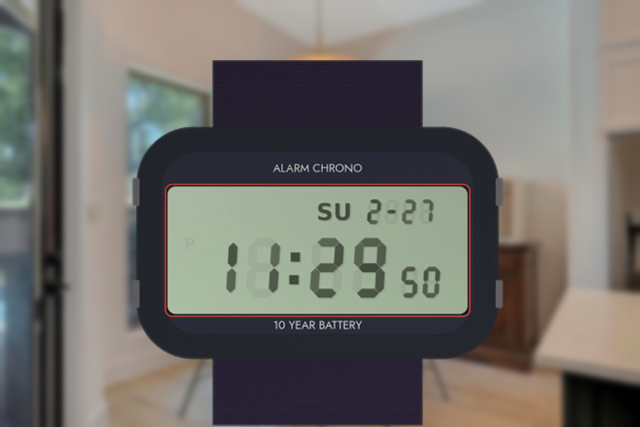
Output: 11h29m50s
